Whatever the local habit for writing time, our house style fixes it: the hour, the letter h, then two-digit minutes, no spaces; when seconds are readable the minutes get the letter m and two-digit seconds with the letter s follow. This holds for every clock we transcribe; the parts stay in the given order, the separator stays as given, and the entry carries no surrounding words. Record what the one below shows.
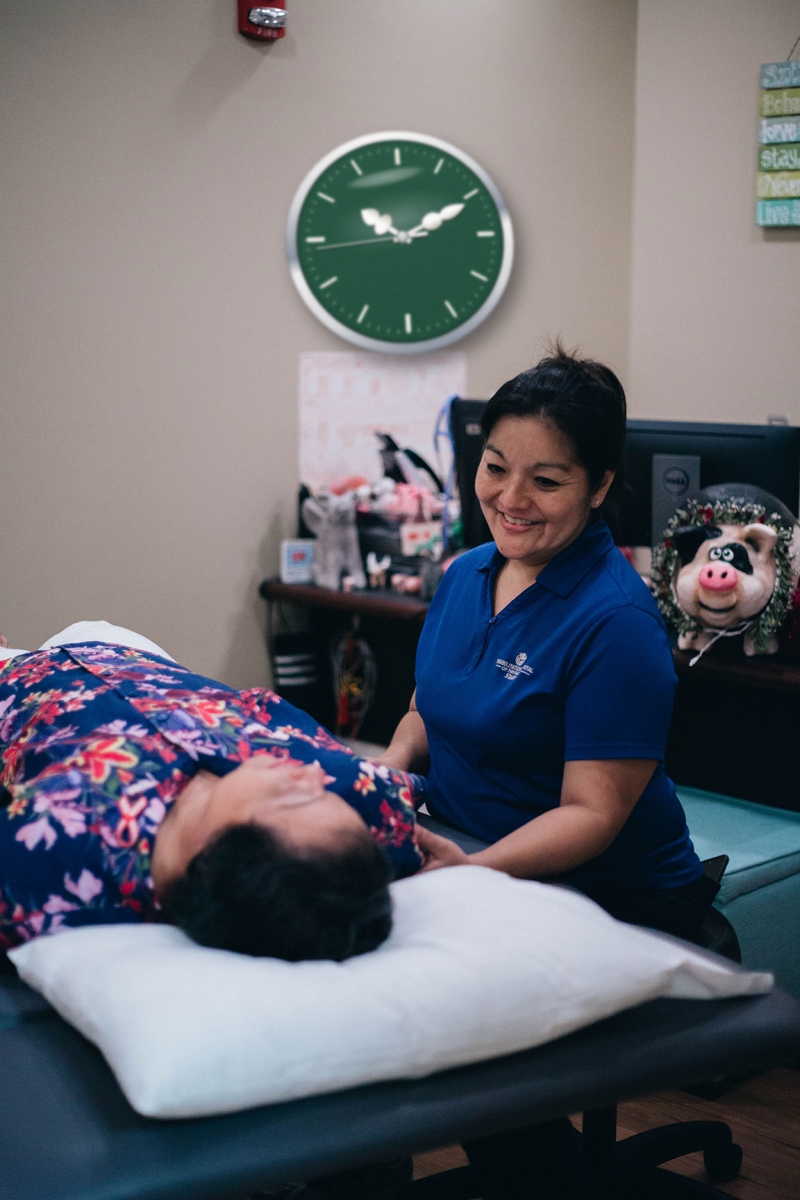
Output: 10h10m44s
